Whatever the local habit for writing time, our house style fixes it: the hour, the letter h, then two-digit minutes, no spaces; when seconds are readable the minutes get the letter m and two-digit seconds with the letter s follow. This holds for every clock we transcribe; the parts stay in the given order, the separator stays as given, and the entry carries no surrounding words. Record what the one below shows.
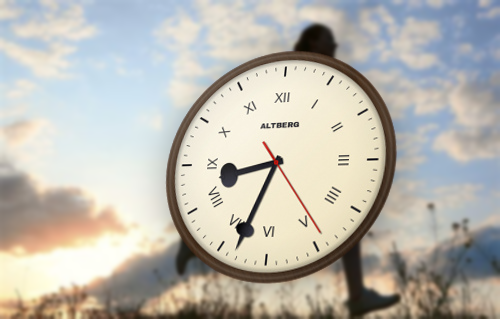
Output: 8h33m24s
